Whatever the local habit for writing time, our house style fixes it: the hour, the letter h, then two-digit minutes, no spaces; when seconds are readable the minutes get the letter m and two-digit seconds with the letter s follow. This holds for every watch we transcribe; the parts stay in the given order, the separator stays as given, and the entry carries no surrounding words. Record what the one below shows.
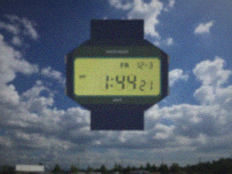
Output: 1h44m21s
